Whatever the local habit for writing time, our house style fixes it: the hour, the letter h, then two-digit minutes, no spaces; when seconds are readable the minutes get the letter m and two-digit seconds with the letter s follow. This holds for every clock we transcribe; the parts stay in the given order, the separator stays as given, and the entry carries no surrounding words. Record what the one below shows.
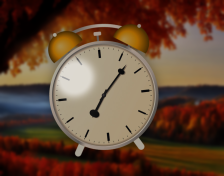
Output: 7h07
